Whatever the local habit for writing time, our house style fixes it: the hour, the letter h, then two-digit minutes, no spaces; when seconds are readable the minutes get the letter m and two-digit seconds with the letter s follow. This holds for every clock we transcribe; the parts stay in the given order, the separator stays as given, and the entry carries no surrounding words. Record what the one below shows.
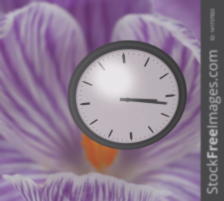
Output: 3h17
